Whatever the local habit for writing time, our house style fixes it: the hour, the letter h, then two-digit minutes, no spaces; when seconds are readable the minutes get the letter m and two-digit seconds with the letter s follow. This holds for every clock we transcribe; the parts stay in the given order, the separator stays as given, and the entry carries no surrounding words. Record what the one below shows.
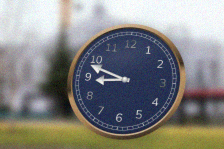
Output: 8h48
